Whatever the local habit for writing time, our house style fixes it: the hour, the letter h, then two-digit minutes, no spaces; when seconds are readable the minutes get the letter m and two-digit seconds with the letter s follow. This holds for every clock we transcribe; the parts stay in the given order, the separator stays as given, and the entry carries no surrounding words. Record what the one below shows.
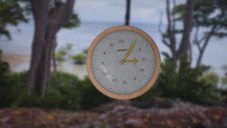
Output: 3h06
